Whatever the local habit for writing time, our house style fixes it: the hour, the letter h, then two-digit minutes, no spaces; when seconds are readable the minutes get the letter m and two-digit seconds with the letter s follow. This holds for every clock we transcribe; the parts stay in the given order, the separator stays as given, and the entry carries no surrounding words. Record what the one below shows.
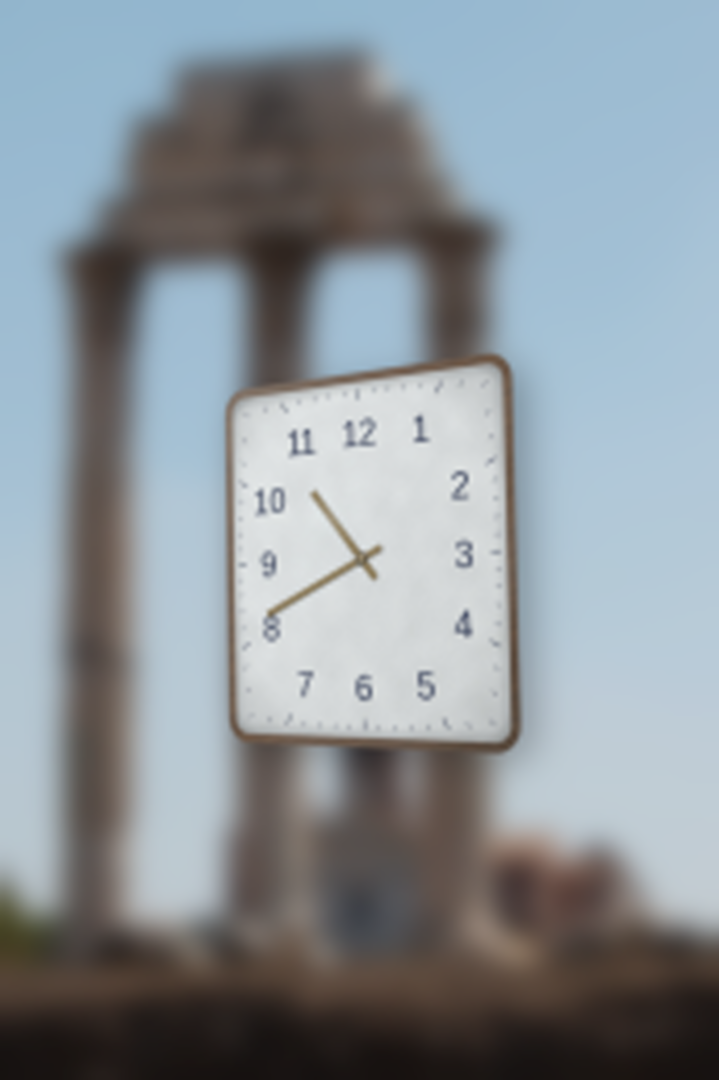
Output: 10h41
